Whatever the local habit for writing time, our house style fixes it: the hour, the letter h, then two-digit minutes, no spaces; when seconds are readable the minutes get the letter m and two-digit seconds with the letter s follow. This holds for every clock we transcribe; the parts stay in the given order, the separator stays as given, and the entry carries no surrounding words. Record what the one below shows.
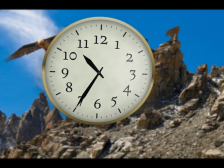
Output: 10h35
